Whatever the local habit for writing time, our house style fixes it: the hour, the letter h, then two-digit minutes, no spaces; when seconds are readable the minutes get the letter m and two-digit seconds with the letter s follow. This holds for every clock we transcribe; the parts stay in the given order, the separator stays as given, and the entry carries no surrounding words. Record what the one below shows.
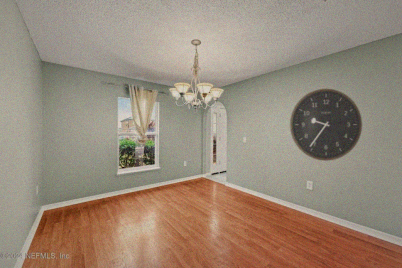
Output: 9h36
